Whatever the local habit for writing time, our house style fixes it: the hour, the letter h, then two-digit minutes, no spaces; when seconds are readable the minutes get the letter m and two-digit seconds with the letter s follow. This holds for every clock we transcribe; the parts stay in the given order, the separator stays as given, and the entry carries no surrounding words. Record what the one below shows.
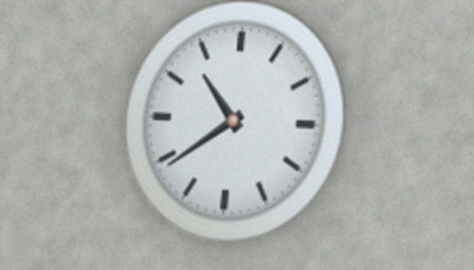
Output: 10h39
